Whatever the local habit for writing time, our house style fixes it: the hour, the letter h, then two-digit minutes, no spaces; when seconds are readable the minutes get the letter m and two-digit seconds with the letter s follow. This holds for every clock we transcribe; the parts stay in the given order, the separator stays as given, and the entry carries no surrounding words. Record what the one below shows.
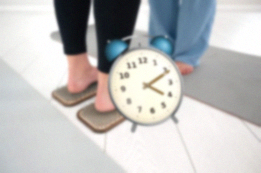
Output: 4h11
